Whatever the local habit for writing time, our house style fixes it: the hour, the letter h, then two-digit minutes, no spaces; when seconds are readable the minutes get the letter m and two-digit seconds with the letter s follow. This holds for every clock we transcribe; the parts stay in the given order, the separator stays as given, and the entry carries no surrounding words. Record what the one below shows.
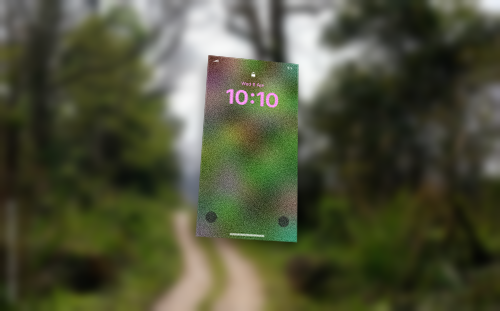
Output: 10h10
